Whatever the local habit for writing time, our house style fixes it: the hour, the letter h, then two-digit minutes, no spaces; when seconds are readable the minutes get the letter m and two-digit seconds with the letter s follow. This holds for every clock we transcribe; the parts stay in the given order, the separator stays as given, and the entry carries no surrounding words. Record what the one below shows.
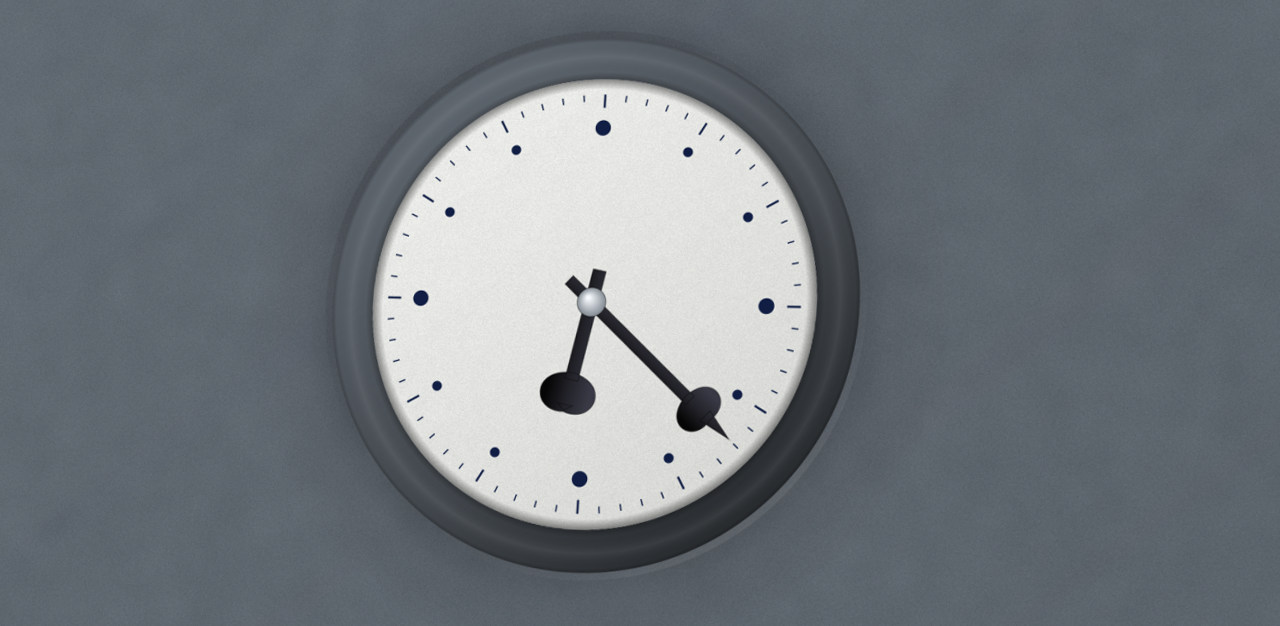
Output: 6h22
